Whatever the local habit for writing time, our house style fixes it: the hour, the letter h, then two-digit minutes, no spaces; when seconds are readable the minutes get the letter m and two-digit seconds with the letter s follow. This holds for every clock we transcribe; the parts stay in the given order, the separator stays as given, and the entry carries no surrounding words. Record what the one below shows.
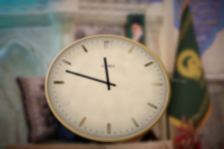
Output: 11h48
